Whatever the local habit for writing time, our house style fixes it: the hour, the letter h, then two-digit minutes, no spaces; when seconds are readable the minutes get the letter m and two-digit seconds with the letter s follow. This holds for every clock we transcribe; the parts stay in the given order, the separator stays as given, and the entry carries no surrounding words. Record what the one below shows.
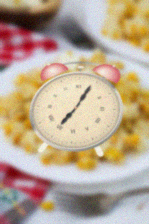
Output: 7h04
